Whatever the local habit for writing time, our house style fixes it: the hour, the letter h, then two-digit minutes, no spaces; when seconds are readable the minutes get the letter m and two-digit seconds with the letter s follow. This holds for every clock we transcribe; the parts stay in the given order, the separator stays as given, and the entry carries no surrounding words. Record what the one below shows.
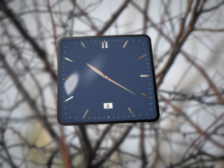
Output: 10h21
